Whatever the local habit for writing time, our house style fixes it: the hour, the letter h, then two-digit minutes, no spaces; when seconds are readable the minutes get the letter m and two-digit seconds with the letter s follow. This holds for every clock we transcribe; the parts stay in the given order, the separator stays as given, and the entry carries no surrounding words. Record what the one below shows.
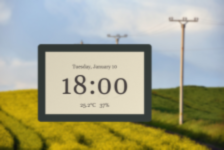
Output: 18h00
